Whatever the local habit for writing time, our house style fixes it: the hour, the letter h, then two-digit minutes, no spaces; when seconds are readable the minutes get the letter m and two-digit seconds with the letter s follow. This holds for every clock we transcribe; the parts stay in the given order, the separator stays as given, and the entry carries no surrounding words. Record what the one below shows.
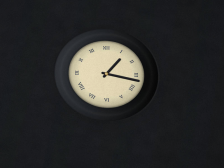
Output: 1h17
